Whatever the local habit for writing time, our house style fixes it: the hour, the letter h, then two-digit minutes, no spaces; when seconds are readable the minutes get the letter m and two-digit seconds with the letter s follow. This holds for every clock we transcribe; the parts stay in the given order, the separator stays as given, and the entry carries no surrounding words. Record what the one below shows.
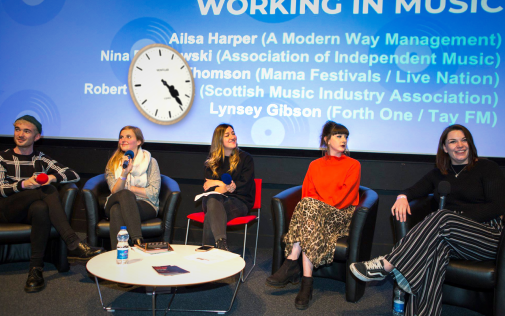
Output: 4h24
